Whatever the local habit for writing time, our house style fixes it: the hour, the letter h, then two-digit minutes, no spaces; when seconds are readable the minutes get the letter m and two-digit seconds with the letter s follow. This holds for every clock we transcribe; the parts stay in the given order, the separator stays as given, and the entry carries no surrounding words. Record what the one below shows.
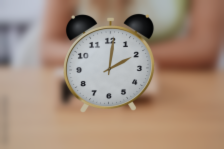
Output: 2h01
